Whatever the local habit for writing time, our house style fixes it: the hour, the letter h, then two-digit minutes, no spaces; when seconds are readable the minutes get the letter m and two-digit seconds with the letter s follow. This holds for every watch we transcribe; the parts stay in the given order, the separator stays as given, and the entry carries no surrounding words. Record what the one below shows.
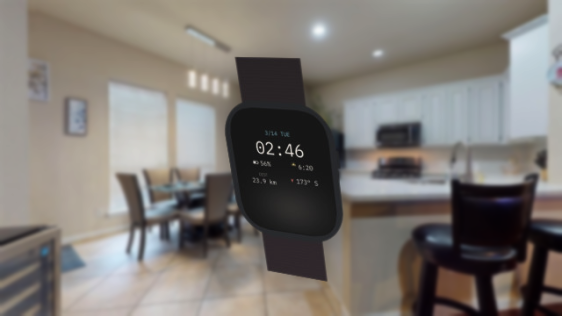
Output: 2h46
